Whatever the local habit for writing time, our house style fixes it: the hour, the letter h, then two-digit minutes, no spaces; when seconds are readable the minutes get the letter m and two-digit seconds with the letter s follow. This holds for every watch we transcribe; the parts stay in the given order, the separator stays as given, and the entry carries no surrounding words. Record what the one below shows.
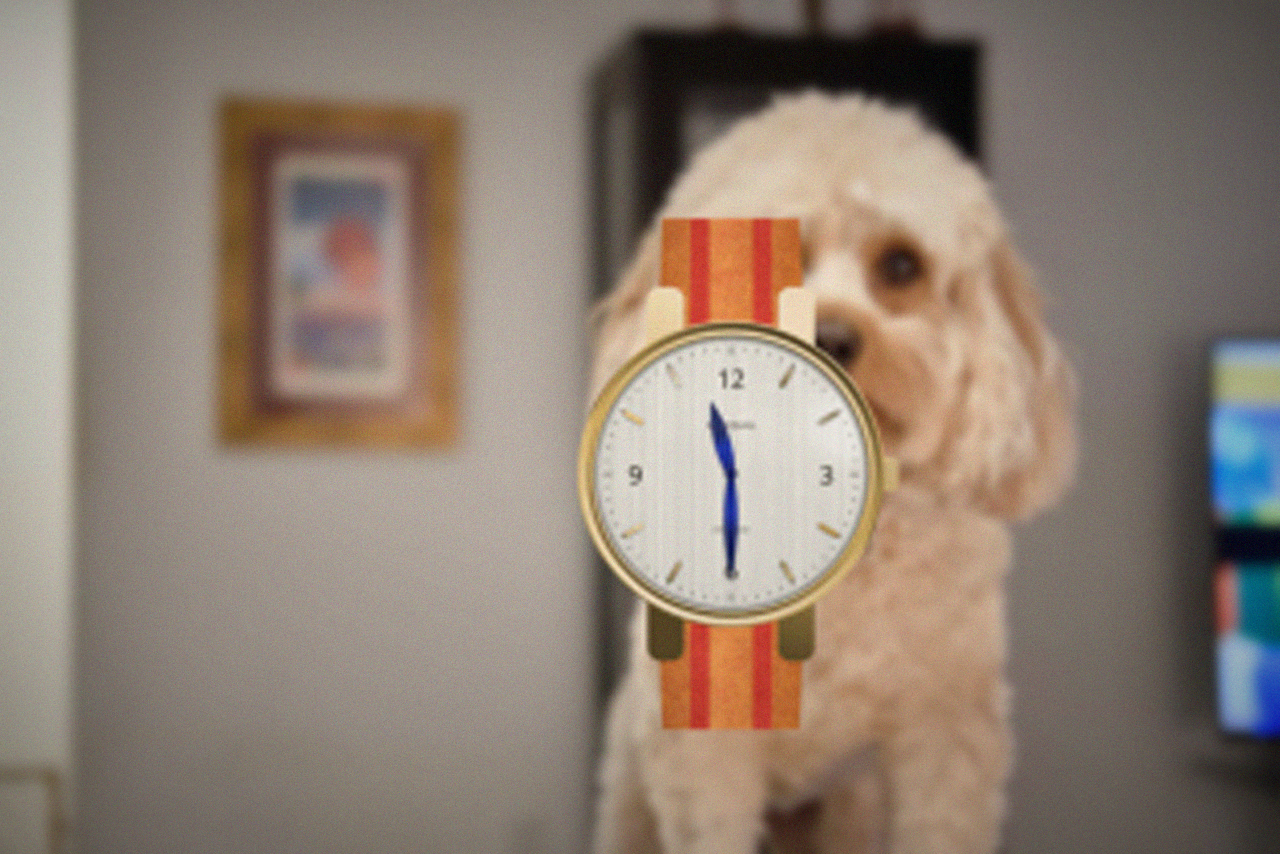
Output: 11h30
